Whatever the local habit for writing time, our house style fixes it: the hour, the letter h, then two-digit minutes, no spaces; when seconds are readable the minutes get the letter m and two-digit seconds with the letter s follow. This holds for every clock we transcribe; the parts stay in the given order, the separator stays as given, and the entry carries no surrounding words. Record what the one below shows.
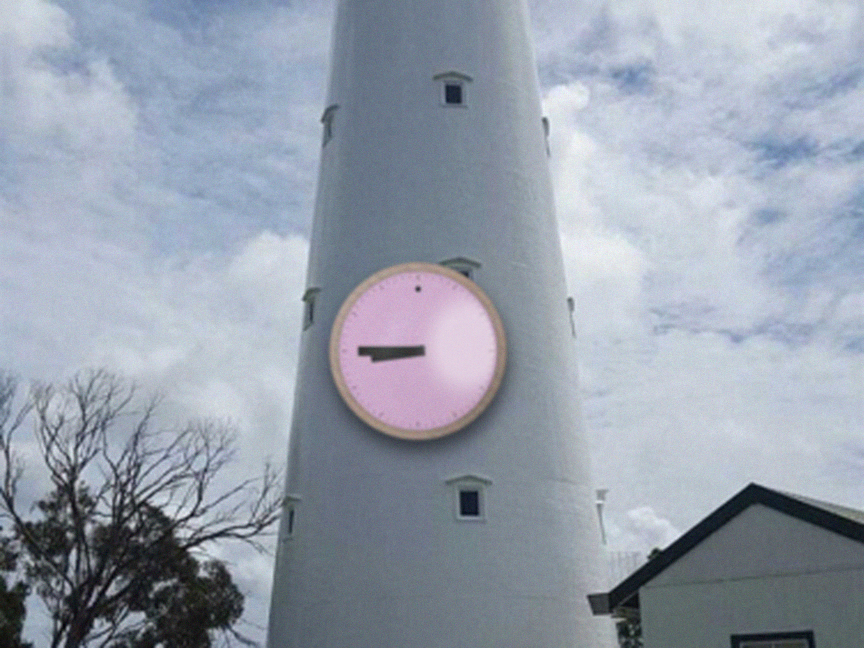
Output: 8h45
